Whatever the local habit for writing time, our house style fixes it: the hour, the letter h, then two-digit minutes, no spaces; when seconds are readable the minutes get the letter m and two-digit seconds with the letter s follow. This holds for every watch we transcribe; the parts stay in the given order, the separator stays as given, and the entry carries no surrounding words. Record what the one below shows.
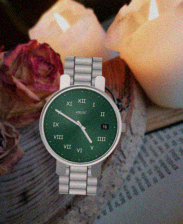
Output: 4h50
